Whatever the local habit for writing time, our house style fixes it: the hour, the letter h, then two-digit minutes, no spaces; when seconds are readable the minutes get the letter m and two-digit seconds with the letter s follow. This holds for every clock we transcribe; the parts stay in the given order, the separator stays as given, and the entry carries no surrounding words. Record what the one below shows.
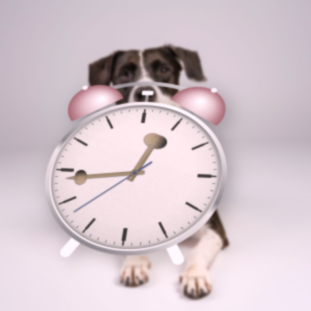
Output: 12h43m38s
